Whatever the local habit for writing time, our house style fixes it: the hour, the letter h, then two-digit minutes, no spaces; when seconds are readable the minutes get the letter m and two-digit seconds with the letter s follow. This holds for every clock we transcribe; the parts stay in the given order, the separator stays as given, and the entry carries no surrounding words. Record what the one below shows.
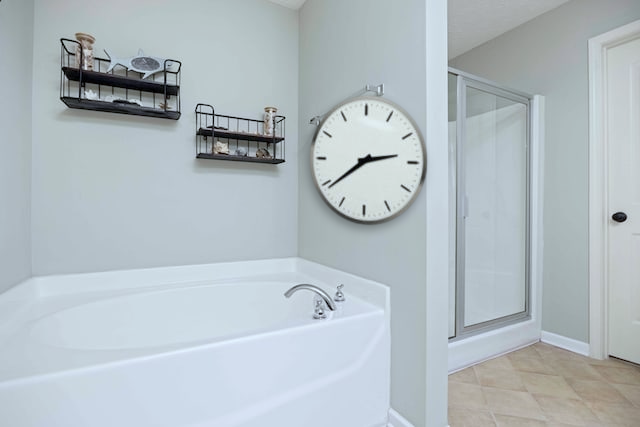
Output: 2h39
